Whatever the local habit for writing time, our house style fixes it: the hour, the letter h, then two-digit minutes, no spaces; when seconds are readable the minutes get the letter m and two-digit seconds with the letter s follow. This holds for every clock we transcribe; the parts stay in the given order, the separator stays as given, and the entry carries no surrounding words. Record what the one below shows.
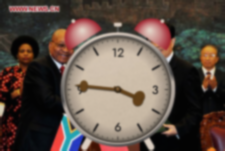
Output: 3h46
